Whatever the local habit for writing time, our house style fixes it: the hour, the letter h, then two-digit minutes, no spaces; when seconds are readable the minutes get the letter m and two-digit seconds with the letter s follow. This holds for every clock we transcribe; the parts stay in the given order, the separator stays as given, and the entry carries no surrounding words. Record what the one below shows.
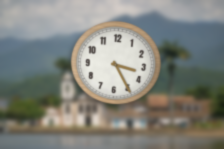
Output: 3h25
